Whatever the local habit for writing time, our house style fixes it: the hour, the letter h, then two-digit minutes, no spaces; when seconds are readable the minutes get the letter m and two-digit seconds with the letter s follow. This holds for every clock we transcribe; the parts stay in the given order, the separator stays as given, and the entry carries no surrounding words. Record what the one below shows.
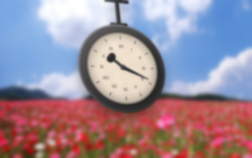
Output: 10h19
